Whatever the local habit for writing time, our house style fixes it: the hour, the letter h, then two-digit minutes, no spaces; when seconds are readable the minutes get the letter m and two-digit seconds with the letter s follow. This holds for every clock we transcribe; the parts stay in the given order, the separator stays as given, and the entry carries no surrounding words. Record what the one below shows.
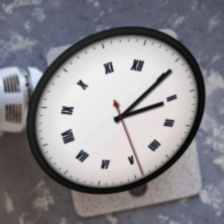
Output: 2h05m24s
